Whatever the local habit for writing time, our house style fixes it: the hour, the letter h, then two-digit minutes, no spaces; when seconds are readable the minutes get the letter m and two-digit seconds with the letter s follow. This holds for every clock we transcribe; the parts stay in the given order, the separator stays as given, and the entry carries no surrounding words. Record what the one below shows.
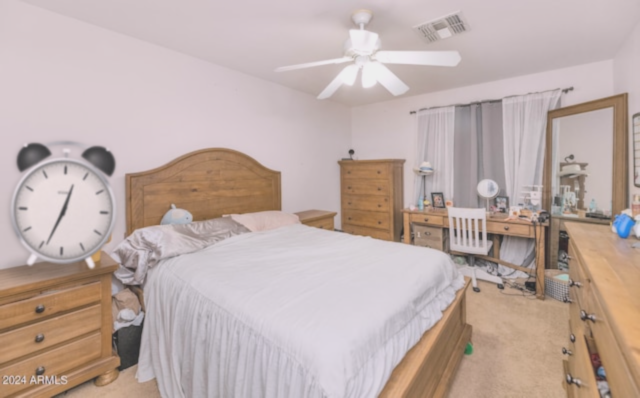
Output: 12h34
